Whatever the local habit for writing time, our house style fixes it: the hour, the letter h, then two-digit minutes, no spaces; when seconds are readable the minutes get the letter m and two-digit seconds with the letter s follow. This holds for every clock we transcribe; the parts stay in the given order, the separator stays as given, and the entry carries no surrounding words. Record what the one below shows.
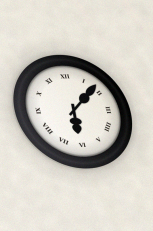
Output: 6h08
